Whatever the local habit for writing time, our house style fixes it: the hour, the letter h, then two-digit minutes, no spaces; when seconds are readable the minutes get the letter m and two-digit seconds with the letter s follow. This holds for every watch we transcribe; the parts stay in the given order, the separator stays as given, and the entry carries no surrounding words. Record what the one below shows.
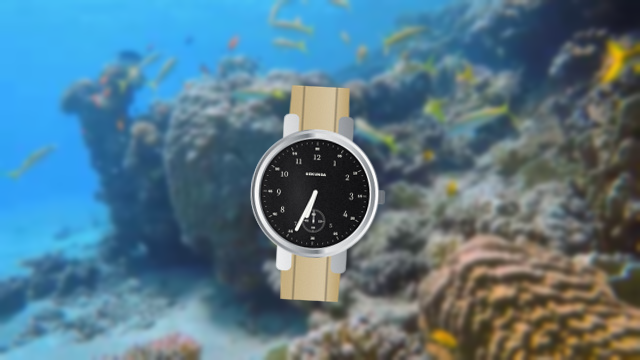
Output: 6h34
